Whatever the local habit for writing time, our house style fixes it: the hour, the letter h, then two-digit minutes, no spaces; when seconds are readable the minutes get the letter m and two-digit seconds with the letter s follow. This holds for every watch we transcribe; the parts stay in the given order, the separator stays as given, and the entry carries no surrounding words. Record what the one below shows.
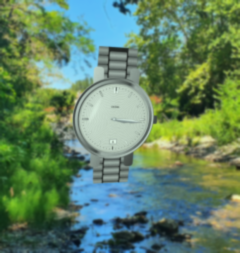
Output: 3h16
